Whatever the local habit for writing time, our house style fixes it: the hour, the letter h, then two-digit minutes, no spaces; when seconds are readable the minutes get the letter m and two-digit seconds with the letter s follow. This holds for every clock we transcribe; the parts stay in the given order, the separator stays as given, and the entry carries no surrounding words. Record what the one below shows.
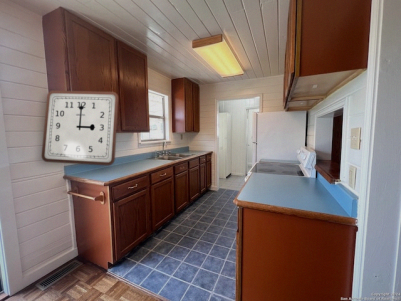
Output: 3h00
